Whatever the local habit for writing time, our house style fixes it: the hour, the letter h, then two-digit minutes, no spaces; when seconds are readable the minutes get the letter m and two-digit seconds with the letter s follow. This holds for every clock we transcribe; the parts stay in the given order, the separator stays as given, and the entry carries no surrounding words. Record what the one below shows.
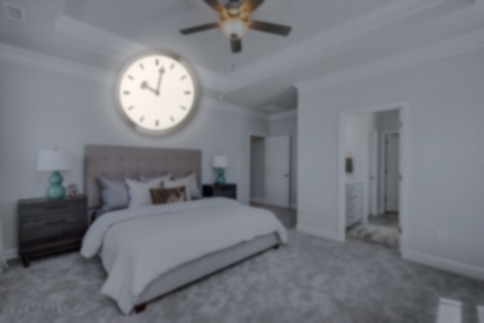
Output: 10h02
